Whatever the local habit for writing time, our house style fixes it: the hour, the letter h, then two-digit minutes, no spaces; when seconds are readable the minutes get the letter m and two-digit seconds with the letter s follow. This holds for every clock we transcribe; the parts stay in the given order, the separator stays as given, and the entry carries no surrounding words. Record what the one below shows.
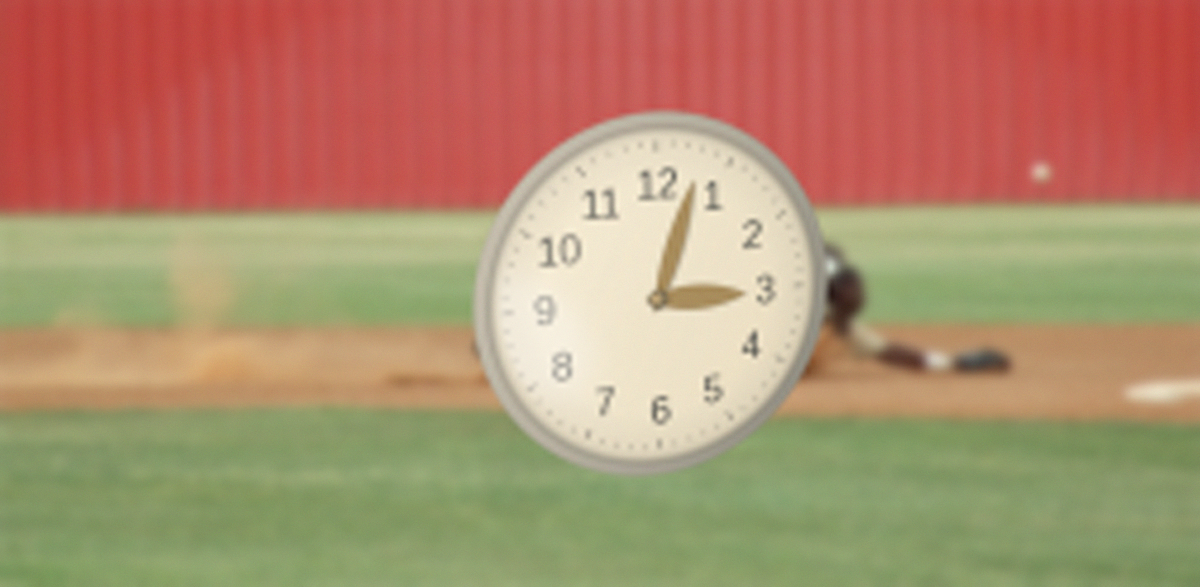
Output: 3h03
